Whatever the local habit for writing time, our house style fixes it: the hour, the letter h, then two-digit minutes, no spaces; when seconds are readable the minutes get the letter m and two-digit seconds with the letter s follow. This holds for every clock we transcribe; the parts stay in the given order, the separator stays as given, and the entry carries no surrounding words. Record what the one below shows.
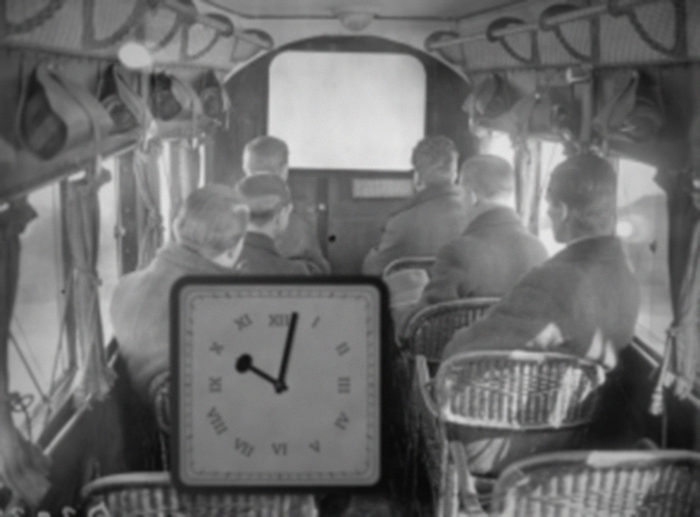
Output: 10h02
